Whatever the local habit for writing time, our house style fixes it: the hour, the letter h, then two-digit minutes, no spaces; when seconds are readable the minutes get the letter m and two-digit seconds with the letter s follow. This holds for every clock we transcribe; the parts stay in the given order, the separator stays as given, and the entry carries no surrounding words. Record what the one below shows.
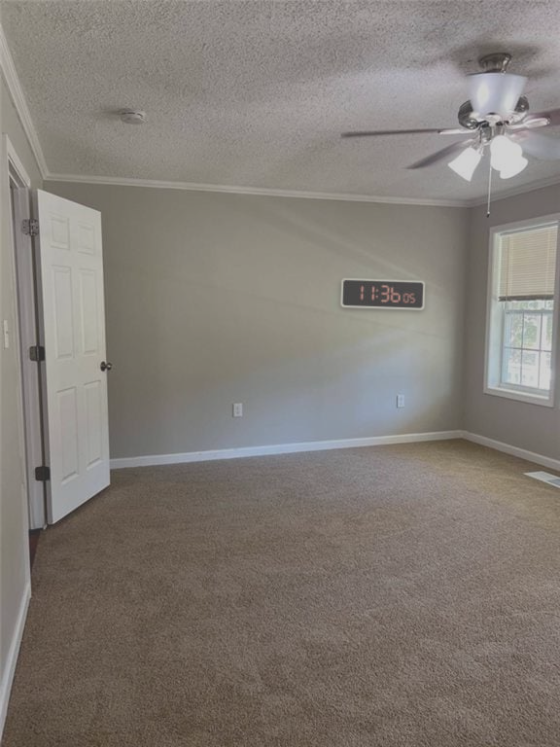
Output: 11h36m05s
